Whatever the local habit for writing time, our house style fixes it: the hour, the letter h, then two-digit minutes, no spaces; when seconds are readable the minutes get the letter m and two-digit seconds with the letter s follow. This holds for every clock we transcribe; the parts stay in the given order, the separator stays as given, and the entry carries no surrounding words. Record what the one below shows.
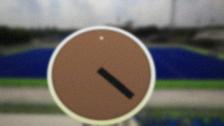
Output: 4h22
